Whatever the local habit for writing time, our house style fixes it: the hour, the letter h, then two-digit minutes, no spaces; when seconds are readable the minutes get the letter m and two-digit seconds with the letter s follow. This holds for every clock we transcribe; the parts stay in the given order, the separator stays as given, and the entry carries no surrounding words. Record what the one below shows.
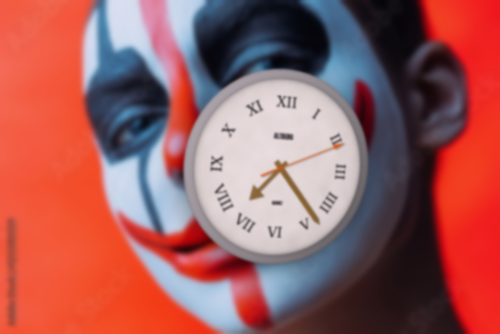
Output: 7h23m11s
